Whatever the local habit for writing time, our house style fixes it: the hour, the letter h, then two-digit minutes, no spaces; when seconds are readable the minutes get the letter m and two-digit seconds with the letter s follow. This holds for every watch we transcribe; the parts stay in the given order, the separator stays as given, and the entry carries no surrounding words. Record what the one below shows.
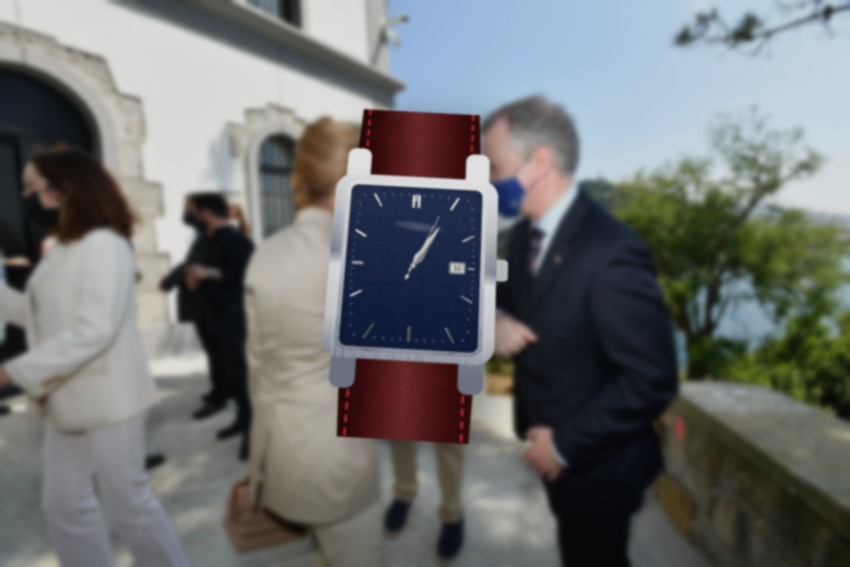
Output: 1h05m04s
